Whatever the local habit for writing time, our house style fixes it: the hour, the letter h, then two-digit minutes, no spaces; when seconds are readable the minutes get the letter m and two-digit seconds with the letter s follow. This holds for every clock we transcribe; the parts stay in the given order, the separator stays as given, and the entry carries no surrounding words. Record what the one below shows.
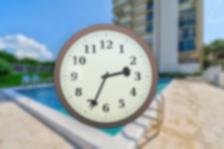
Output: 2h34
